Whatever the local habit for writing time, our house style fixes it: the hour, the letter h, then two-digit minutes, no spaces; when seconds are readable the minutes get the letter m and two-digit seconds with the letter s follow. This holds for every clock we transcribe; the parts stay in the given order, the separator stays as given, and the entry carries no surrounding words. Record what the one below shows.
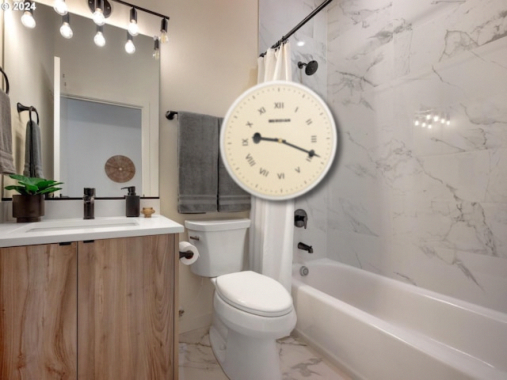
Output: 9h19
